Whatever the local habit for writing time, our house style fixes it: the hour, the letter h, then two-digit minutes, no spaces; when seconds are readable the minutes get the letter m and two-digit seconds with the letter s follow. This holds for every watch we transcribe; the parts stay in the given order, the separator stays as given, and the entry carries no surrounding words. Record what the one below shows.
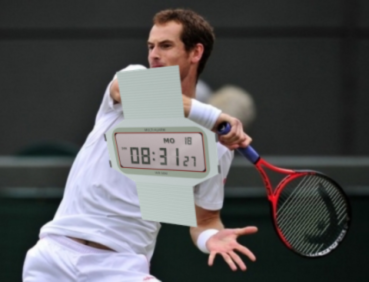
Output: 8h31
